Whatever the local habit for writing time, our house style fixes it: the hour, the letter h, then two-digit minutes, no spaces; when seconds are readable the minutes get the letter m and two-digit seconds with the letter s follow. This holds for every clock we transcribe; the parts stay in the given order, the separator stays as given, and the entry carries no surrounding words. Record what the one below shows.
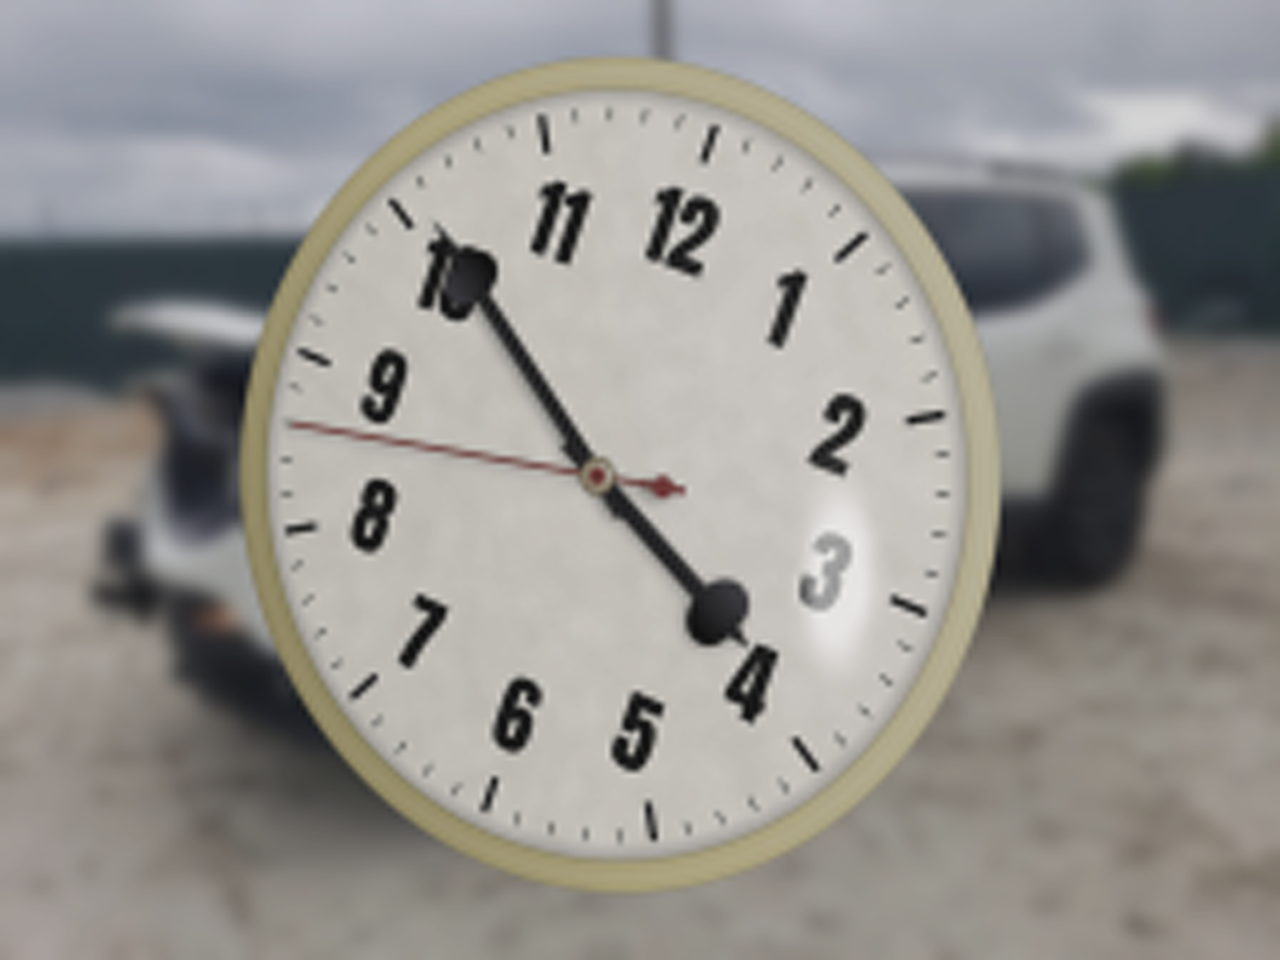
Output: 3h50m43s
